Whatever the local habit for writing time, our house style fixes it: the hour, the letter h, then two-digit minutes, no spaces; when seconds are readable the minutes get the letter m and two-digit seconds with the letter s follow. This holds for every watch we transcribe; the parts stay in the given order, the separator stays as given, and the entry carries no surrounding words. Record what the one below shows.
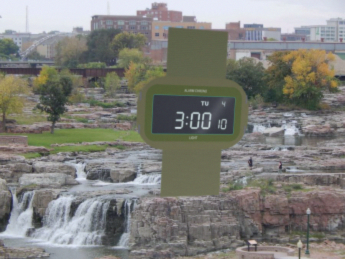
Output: 3h00m10s
